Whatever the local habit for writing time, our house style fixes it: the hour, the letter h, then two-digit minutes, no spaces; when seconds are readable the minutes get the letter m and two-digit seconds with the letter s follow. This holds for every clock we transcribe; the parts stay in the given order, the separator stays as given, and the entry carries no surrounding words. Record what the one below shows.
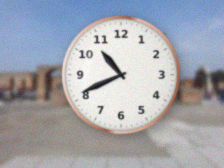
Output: 10h41
